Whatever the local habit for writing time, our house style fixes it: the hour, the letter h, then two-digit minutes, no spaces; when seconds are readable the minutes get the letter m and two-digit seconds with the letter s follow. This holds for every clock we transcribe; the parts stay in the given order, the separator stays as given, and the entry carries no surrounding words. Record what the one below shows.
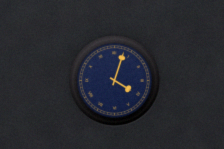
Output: 4h03
